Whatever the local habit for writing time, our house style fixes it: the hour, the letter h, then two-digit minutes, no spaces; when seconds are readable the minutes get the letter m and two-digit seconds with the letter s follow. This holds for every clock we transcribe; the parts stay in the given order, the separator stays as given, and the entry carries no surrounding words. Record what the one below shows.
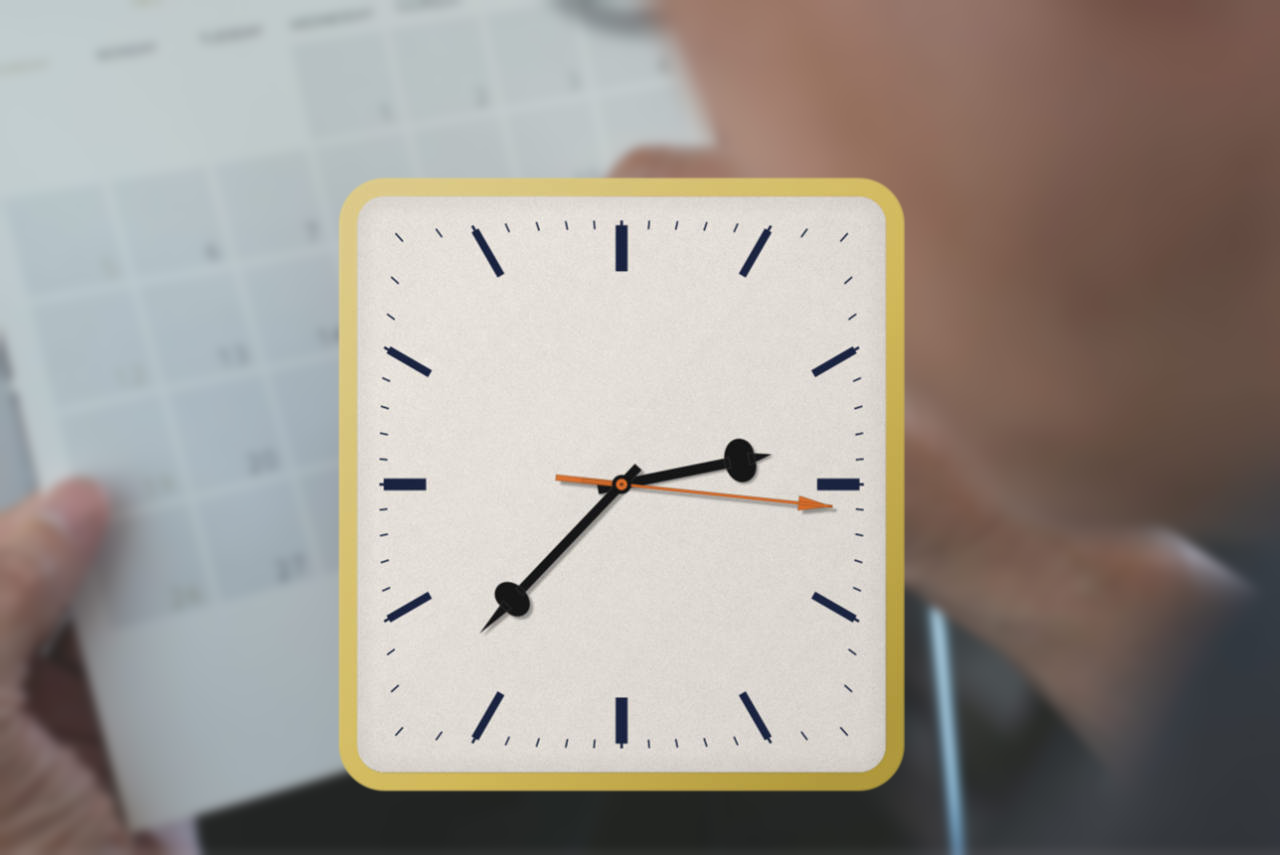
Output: 2h37m16s
